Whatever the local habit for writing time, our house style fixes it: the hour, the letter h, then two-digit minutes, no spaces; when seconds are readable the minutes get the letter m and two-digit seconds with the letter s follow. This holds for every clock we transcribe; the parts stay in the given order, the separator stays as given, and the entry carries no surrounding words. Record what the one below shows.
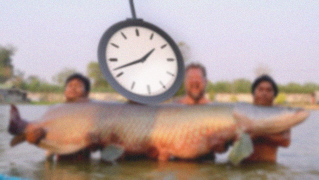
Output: 1h42
